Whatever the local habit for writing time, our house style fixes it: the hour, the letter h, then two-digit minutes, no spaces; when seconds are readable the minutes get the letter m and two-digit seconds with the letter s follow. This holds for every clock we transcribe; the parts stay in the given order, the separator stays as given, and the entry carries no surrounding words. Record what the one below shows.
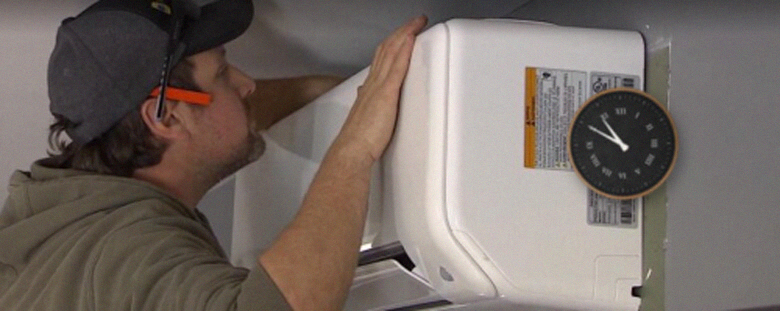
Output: 10h50
